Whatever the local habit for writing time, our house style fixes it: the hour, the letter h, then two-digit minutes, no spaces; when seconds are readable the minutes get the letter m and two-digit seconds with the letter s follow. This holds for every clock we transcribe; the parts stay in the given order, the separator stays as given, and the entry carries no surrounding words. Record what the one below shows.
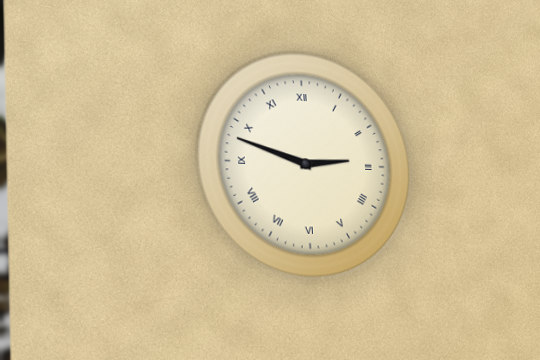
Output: 2h48
